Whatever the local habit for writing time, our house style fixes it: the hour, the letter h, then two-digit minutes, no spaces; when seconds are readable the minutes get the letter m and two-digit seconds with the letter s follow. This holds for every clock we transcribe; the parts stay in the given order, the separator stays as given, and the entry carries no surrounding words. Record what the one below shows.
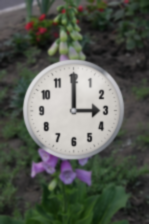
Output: 3h00
